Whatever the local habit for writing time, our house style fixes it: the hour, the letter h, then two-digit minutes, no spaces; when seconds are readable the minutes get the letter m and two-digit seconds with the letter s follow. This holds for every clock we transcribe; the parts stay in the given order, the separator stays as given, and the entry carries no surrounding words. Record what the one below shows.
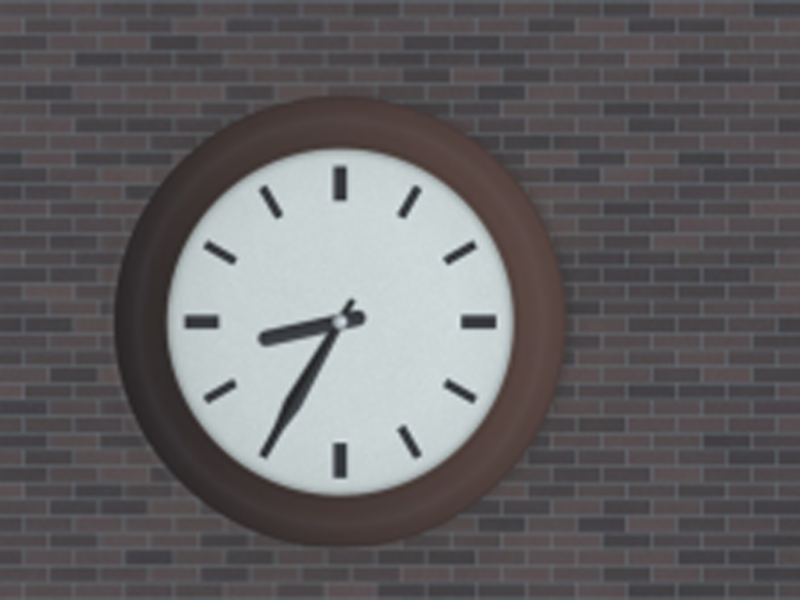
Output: 8h35
